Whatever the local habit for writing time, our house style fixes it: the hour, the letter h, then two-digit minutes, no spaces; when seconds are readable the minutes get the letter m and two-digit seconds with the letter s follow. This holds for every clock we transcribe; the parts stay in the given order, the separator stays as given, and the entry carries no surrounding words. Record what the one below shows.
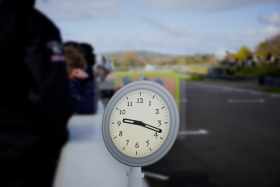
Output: 9h18
